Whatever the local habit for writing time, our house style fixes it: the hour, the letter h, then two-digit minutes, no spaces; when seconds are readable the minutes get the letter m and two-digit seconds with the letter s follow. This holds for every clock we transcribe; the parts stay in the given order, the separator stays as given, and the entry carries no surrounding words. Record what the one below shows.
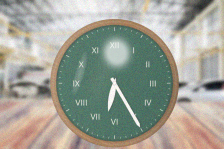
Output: 6h25
